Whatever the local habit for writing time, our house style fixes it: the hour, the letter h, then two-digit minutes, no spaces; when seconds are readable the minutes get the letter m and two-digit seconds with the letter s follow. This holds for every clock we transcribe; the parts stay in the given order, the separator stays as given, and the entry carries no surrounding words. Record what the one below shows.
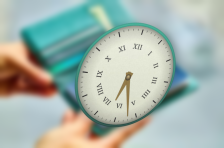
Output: 6h27
